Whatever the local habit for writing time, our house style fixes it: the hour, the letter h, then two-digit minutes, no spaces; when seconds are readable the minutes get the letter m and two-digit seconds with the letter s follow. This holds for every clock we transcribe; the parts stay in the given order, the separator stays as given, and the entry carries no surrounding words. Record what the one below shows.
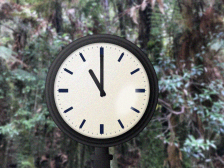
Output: 11h00
